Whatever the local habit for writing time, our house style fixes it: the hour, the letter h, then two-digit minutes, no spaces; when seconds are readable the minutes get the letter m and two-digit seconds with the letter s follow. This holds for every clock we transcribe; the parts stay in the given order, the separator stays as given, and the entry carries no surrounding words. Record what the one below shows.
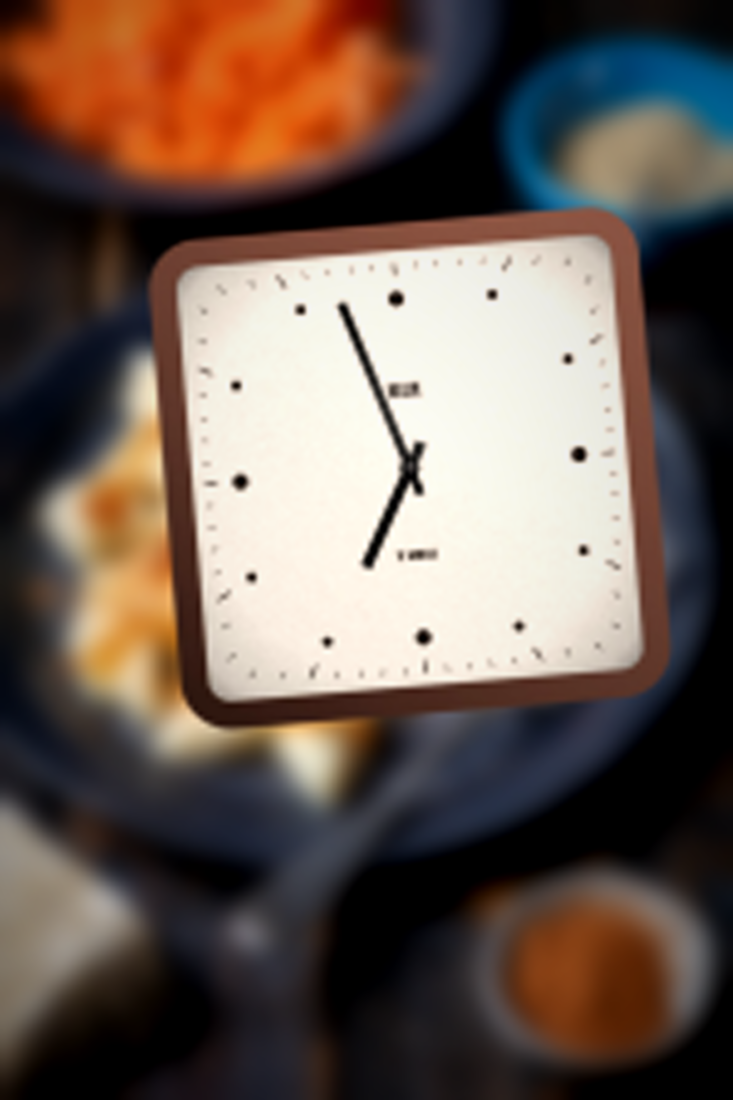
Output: 6h57
